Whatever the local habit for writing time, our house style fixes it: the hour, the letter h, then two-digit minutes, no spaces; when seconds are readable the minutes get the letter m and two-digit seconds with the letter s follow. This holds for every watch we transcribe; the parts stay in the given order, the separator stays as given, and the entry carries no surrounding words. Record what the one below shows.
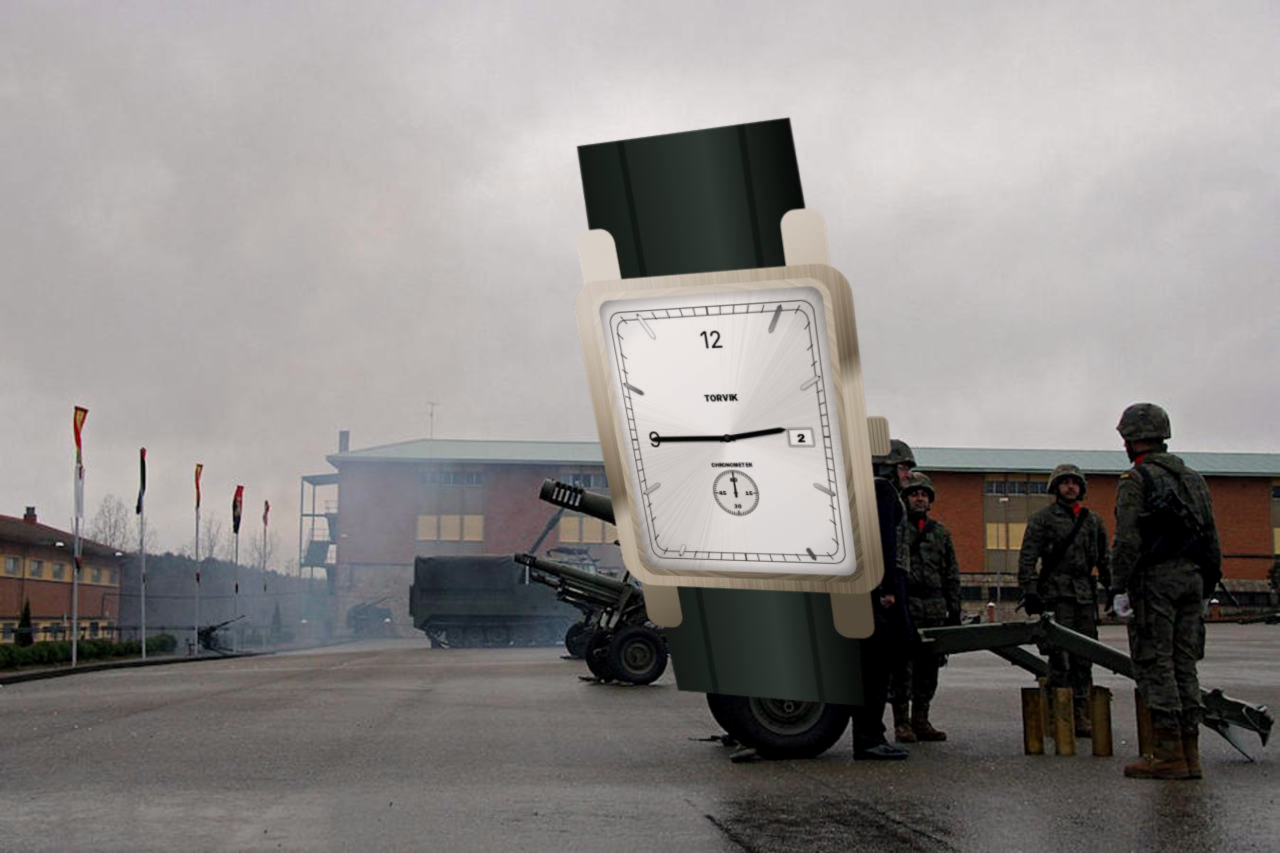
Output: 2h45
